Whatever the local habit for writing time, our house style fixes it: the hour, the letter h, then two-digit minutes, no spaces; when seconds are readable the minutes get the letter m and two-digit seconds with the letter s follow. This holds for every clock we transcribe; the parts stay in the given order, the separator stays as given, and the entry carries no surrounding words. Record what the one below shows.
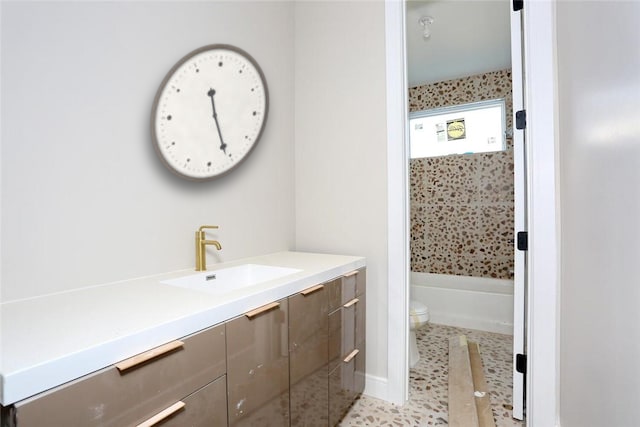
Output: 11h26
